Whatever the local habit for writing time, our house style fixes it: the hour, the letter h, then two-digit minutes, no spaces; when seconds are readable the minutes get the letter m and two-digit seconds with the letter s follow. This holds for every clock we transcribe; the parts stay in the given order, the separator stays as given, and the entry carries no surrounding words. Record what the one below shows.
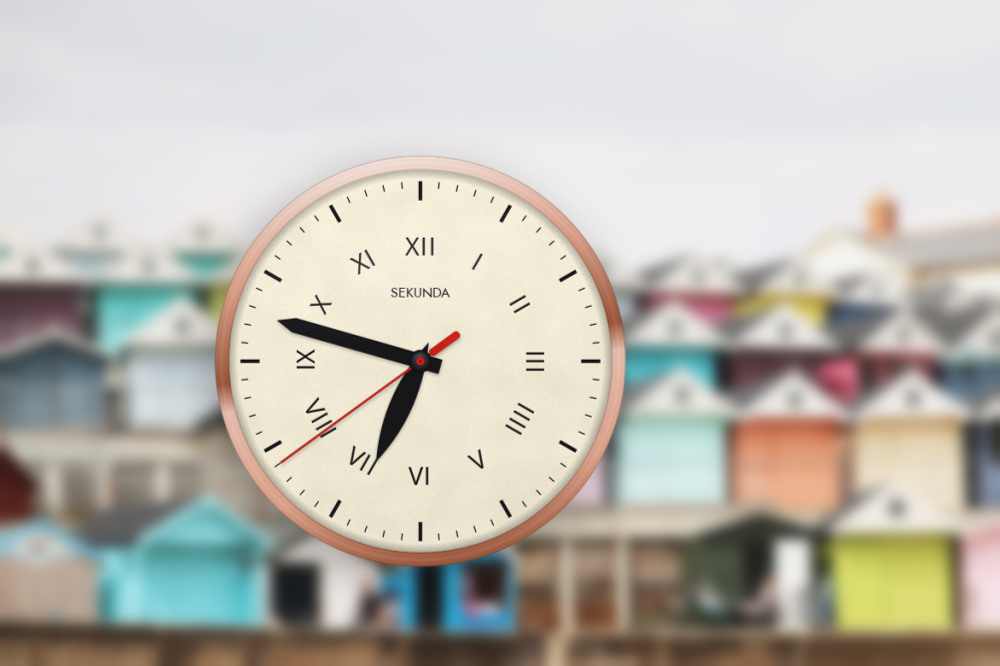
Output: 6h47m39s
